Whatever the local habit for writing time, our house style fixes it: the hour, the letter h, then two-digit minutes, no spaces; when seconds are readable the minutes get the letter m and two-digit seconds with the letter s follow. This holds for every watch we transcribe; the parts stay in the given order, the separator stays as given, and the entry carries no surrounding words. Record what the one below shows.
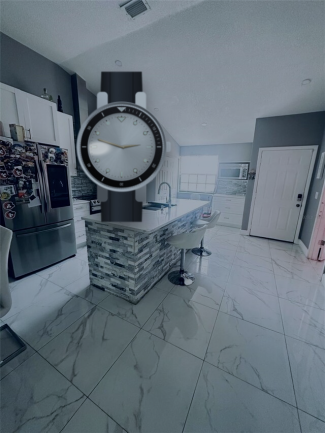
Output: 2h48
